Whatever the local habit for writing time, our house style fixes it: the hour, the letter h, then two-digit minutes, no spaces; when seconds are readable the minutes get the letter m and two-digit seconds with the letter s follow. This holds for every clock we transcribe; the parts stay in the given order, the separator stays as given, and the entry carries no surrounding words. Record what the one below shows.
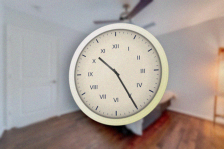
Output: 10h25
